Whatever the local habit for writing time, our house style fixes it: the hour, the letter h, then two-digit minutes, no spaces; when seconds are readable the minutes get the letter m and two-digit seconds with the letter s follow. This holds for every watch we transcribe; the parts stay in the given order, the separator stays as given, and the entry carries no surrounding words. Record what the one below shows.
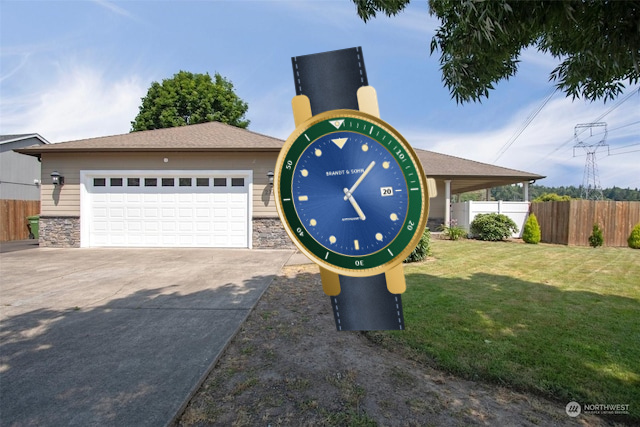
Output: 5h08
